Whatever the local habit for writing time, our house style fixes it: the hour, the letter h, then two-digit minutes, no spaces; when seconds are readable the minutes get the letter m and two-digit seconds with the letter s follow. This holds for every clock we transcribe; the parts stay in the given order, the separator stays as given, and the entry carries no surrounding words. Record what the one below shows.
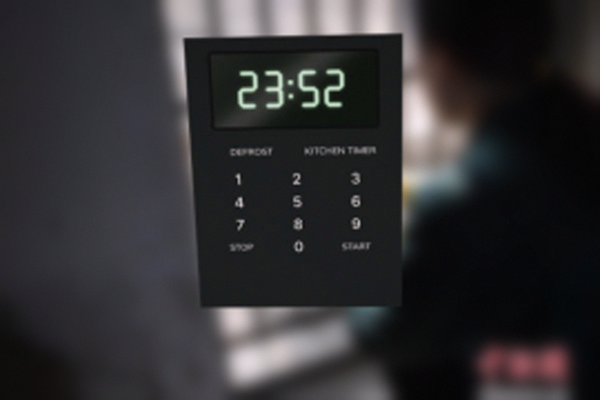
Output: 23h52
